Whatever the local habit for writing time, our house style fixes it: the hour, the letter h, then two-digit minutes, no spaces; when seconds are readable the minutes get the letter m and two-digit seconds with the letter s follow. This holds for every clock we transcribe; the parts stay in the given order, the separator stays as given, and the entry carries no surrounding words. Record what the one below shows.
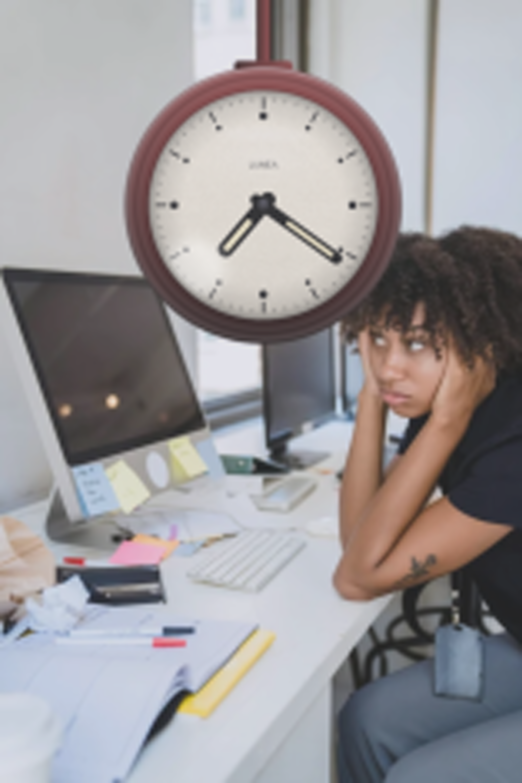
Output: 7h21
